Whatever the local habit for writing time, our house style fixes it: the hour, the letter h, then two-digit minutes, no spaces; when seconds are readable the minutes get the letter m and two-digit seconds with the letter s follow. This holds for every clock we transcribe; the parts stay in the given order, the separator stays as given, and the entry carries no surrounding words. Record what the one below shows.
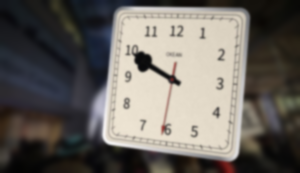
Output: 9h49m31s
